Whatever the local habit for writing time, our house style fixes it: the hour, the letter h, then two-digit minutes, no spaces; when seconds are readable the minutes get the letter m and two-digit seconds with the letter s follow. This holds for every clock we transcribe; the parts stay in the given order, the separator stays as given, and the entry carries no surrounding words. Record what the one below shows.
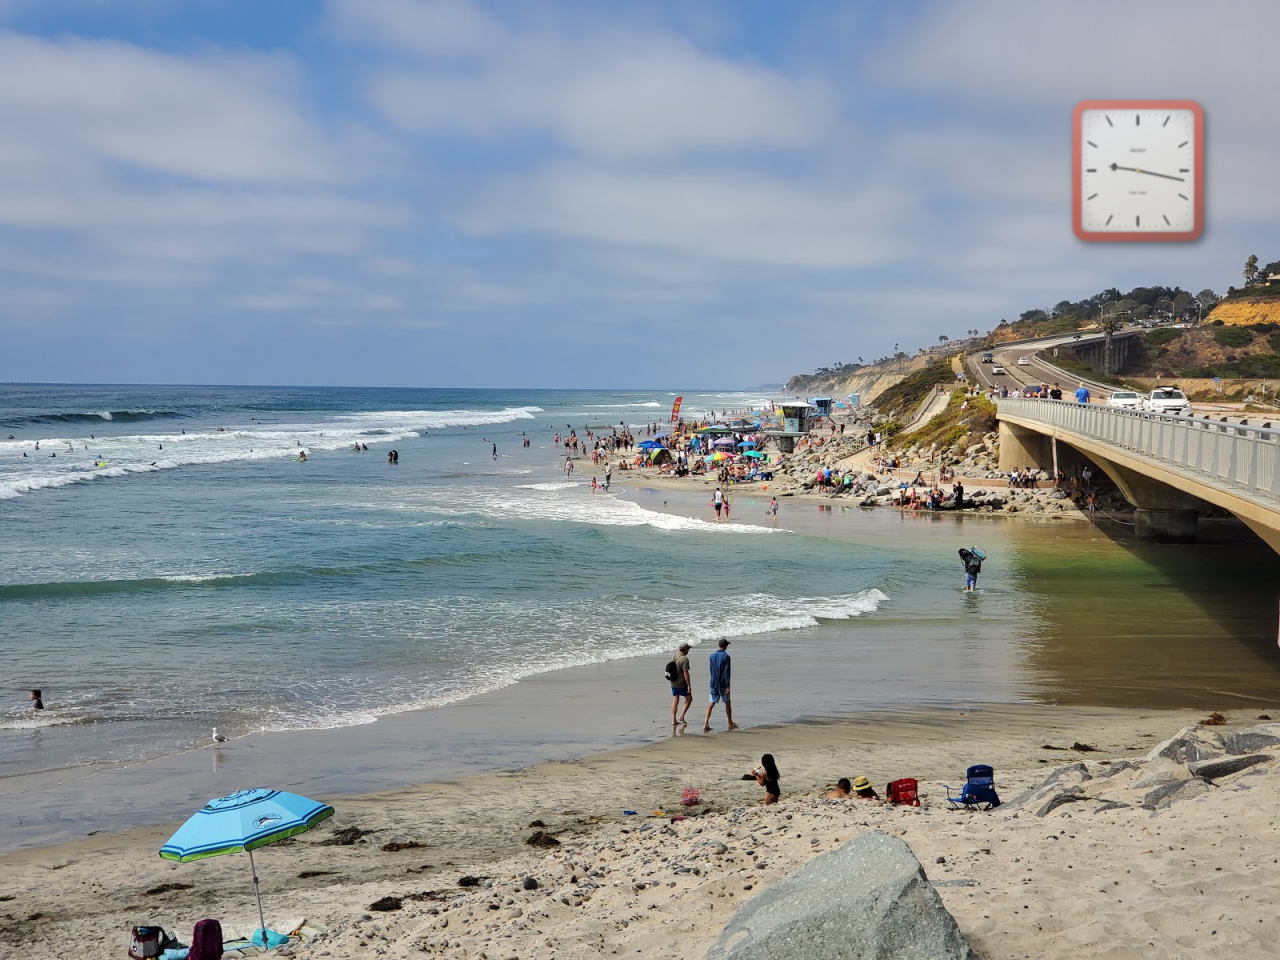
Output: 9h17
